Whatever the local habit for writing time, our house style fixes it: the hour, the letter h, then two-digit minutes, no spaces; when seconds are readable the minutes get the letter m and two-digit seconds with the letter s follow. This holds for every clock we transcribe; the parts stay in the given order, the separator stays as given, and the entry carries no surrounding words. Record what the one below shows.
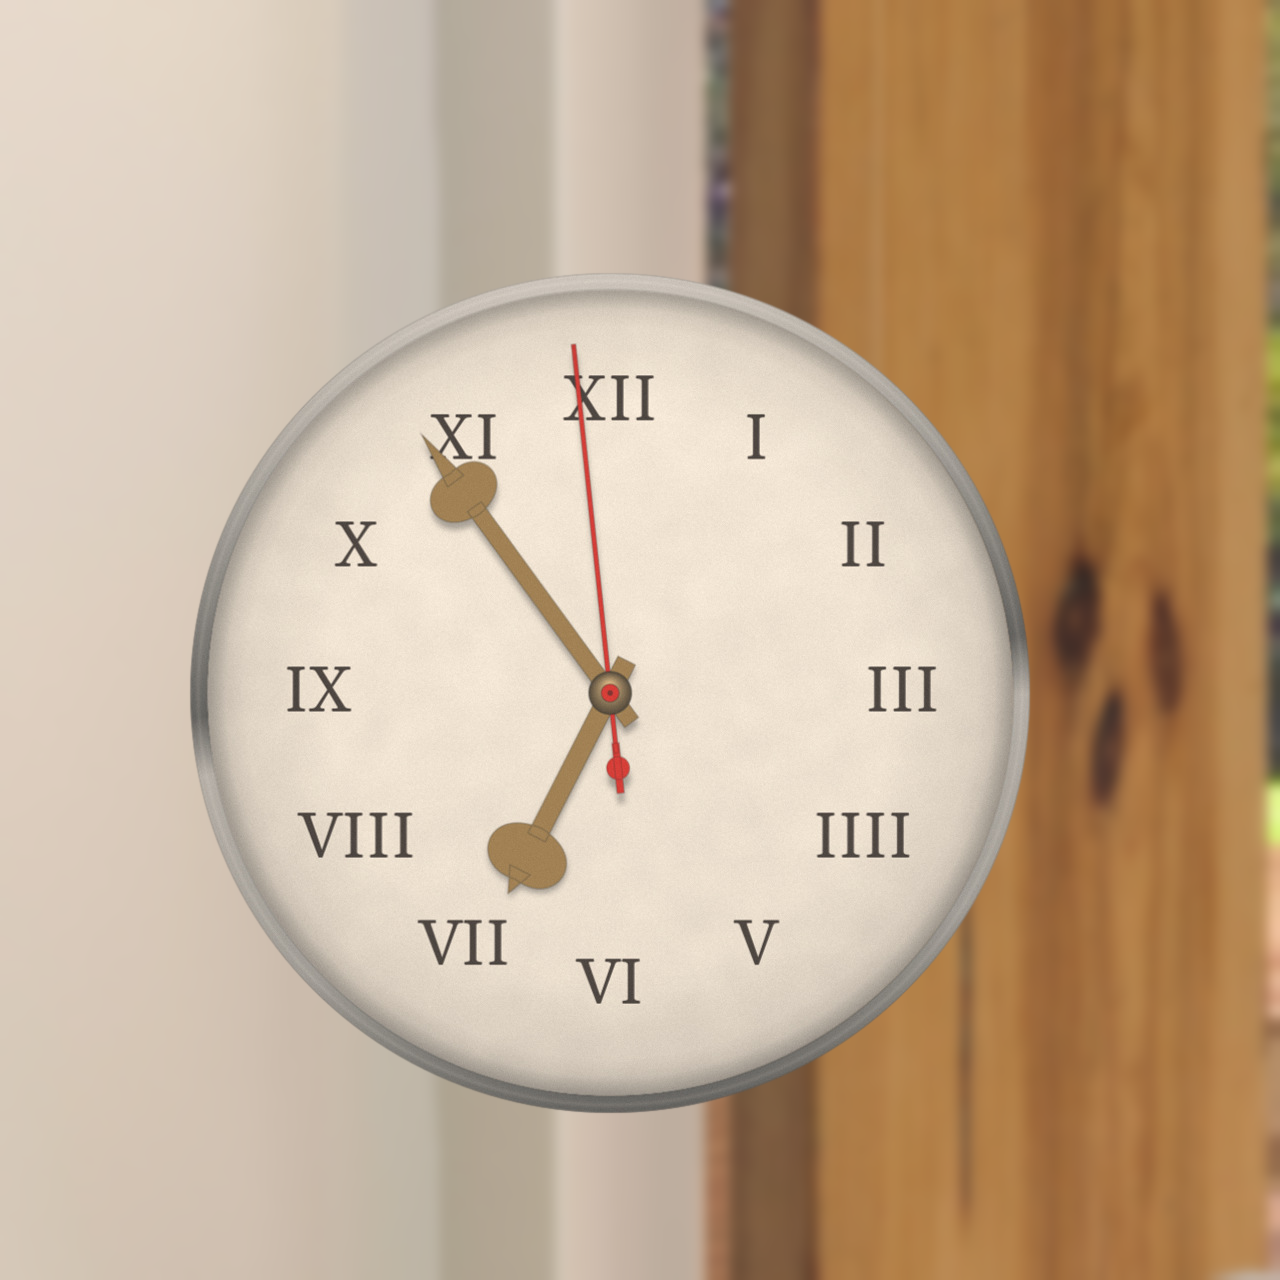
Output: 6h53m59s
